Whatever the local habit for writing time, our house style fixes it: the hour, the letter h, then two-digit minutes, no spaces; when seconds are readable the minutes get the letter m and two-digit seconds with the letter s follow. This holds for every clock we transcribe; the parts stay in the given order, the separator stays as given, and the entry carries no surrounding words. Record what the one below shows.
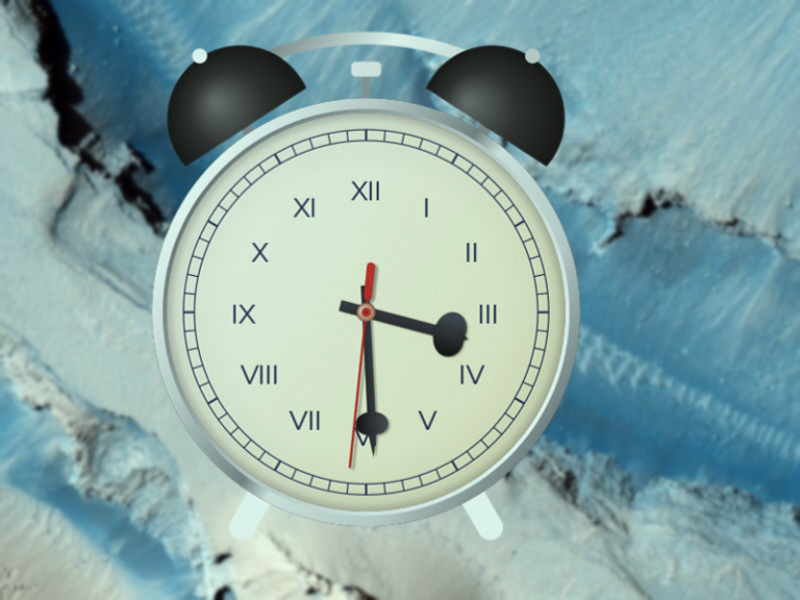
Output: 3h29m31s
